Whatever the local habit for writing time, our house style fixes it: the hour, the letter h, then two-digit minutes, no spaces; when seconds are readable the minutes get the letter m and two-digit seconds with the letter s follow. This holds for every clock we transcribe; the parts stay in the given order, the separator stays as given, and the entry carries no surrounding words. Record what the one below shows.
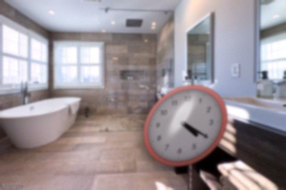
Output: 4h20
